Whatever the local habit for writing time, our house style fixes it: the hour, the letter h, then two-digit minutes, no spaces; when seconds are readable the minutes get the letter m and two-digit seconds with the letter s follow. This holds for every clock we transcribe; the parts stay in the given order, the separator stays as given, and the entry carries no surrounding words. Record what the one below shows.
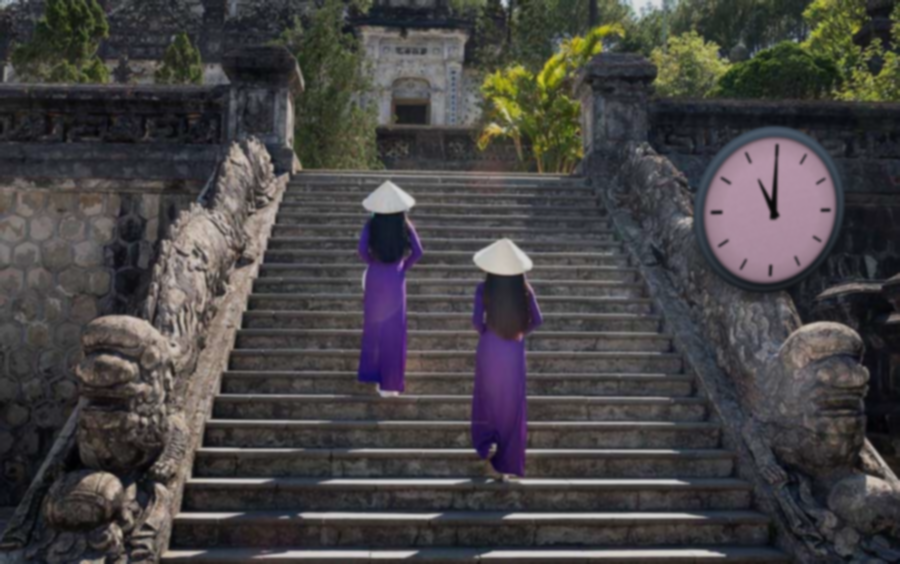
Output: 11h00
